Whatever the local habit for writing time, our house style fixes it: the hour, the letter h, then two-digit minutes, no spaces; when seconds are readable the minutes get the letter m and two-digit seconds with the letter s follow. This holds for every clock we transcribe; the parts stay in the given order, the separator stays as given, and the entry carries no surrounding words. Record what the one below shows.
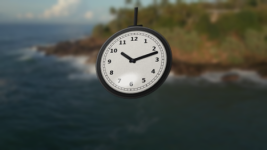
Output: 10h12
